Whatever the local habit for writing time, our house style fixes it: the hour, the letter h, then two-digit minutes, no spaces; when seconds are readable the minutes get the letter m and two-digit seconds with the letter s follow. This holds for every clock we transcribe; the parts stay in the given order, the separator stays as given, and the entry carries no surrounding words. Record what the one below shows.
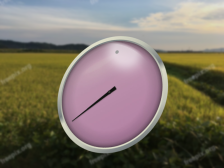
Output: 7h38
